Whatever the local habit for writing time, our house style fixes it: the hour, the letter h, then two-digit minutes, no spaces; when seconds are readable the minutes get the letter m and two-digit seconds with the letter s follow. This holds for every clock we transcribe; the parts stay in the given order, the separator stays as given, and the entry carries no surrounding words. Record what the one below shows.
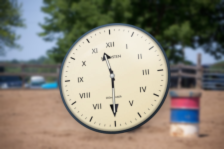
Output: 11h30
